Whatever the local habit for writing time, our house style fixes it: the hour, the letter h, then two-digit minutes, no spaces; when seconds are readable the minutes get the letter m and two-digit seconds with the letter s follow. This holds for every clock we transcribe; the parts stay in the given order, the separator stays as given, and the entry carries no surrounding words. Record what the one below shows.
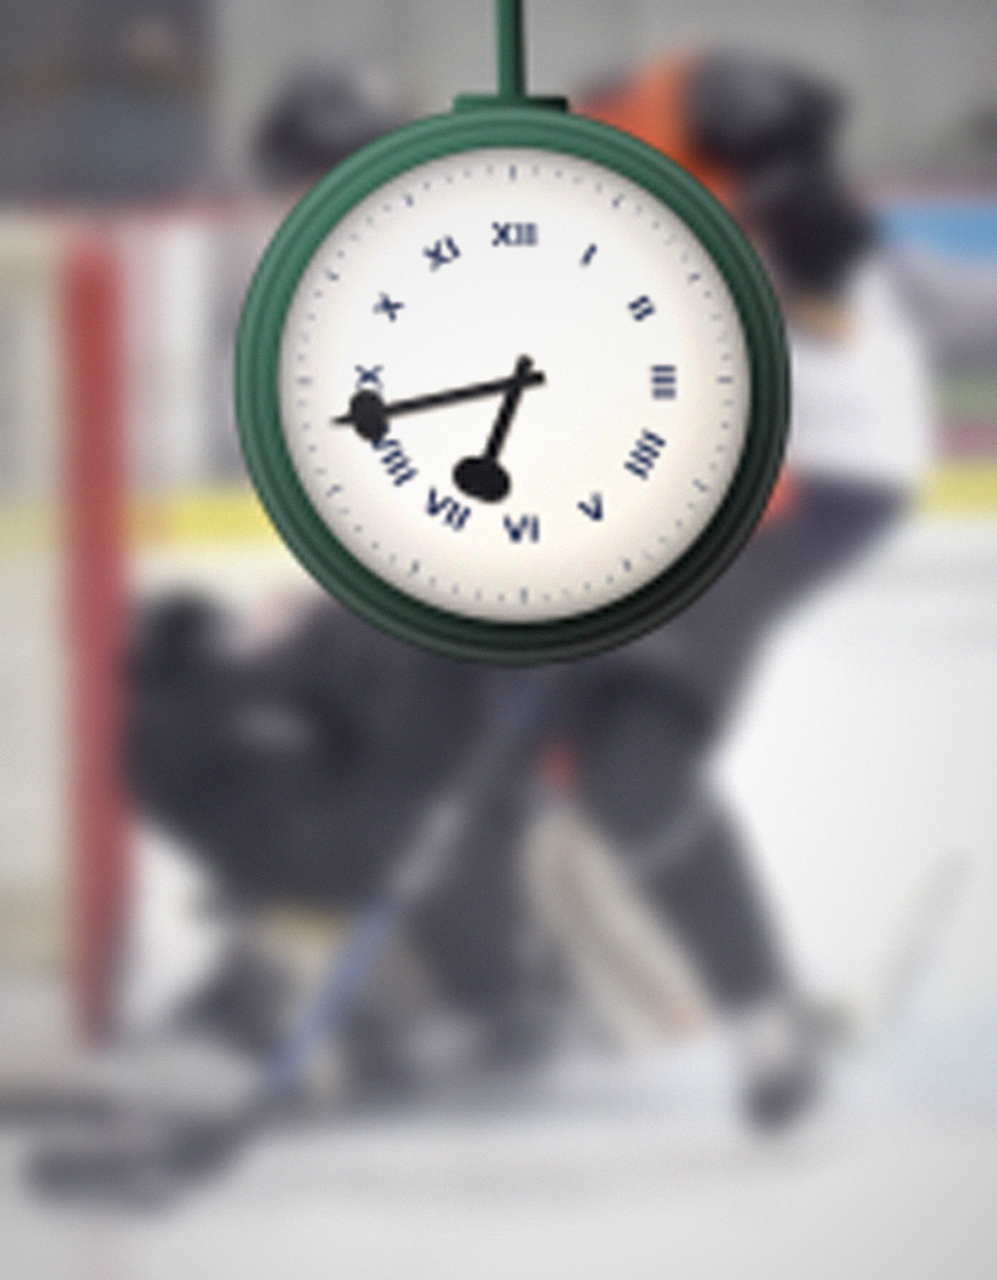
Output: 6h43
